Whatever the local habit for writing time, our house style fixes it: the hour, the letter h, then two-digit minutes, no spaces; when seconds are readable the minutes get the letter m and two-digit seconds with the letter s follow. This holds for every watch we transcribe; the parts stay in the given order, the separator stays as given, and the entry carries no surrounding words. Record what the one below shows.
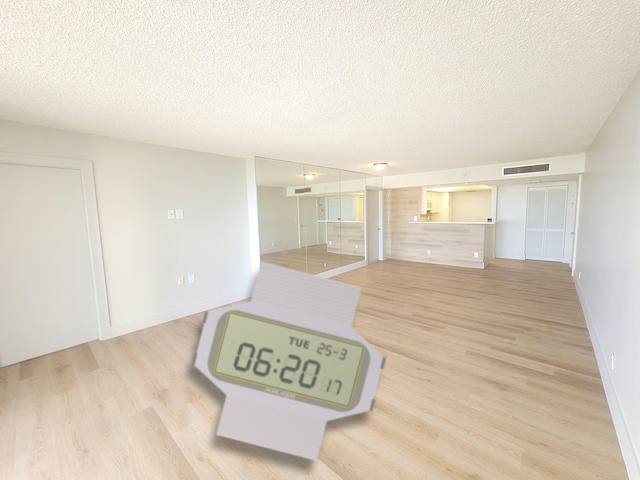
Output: 6h20m17s
